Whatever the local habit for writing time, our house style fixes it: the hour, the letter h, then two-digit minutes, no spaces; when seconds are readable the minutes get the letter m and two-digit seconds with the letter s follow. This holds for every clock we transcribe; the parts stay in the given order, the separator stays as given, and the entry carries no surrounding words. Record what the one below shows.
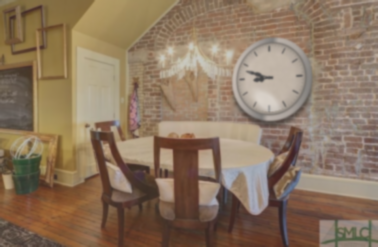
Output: 8h48
